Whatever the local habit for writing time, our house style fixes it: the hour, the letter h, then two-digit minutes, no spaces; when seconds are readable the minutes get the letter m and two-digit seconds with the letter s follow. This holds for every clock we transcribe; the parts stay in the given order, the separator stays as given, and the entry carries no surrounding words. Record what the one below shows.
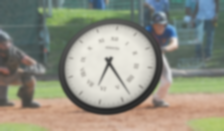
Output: 6h23
